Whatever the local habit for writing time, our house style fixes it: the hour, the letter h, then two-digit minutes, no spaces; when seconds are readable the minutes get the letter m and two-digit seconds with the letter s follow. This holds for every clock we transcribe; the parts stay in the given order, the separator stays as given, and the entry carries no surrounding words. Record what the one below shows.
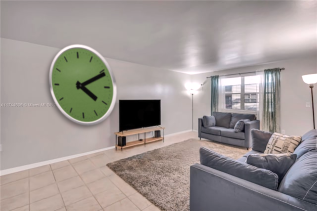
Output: 4h11
